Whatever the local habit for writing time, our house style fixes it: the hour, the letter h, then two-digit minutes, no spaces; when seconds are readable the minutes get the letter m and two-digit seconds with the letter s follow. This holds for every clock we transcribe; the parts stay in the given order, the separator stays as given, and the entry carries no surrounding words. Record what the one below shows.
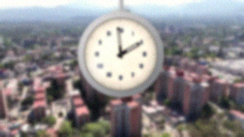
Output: 1h59
